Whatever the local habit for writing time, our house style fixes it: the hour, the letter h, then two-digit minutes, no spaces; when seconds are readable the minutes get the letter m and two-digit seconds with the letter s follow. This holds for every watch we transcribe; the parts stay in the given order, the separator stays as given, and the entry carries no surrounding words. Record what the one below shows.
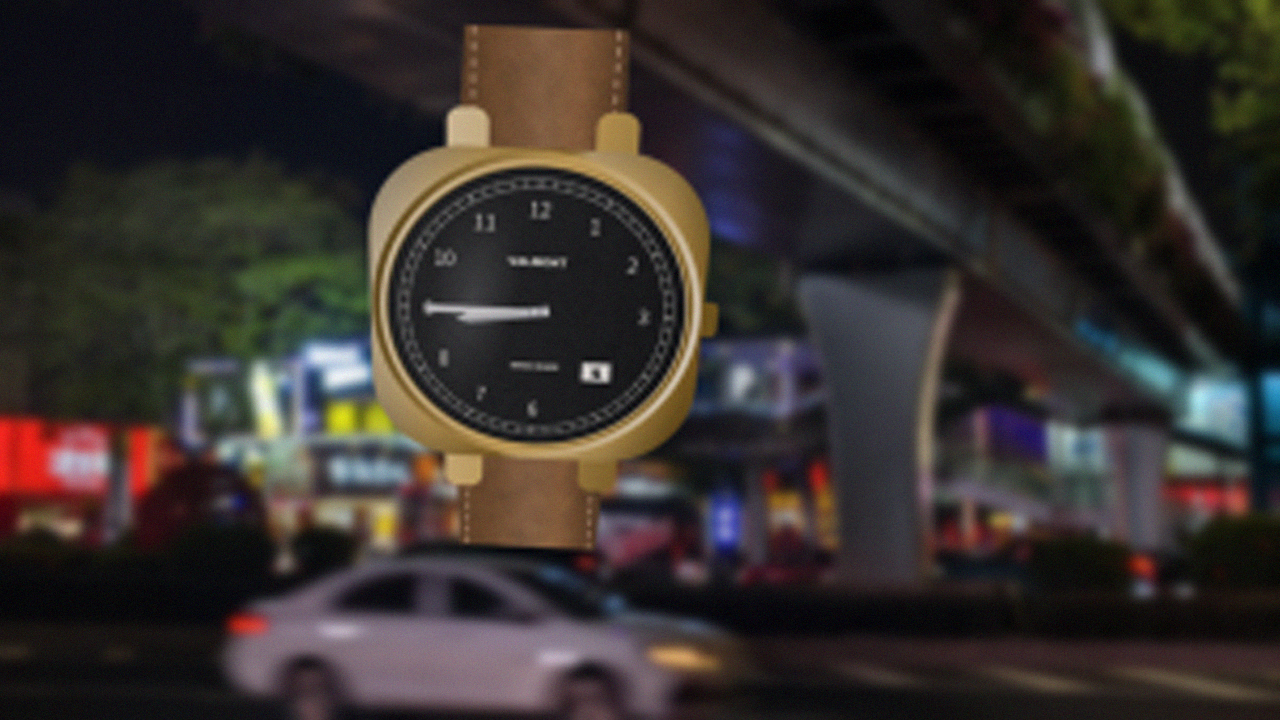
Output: 8h45
